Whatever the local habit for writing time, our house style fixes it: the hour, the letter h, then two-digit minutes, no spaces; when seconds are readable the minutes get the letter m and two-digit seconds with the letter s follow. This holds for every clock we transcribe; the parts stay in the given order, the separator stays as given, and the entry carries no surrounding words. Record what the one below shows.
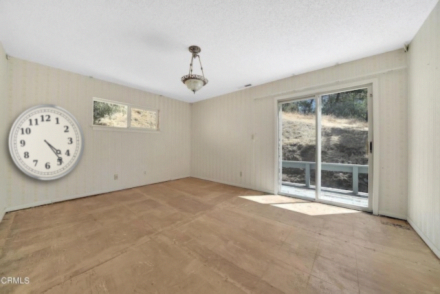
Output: 4h24
